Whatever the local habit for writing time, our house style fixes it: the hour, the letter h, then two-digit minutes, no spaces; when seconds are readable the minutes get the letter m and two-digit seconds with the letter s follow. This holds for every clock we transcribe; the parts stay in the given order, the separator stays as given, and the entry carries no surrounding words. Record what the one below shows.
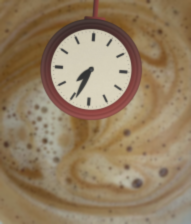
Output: 7h34
